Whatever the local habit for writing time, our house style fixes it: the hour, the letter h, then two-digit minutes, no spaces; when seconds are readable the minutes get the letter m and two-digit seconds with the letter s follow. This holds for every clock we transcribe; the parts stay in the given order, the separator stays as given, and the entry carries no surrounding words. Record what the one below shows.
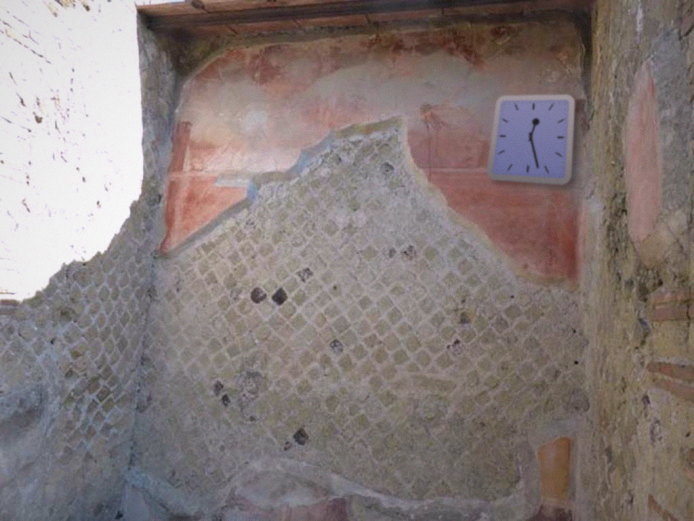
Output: 12h27
